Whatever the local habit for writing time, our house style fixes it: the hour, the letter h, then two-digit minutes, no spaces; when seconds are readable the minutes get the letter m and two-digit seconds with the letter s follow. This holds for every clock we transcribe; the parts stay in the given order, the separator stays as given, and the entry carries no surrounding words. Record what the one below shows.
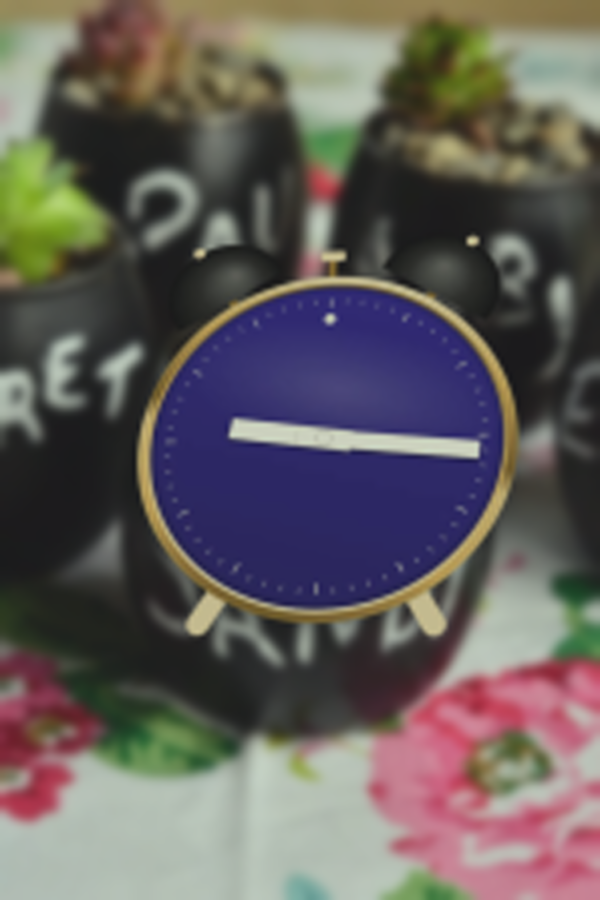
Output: 9h16
